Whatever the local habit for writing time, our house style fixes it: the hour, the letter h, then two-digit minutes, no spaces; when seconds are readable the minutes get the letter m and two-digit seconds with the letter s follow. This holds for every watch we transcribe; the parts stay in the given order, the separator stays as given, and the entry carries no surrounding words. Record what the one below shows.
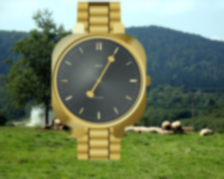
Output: 7h05
